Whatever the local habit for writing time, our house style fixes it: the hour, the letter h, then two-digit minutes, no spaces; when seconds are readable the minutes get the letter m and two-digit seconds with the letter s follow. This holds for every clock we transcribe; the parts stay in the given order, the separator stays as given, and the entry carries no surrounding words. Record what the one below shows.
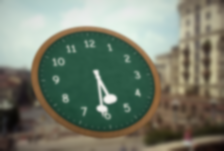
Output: 5h31
